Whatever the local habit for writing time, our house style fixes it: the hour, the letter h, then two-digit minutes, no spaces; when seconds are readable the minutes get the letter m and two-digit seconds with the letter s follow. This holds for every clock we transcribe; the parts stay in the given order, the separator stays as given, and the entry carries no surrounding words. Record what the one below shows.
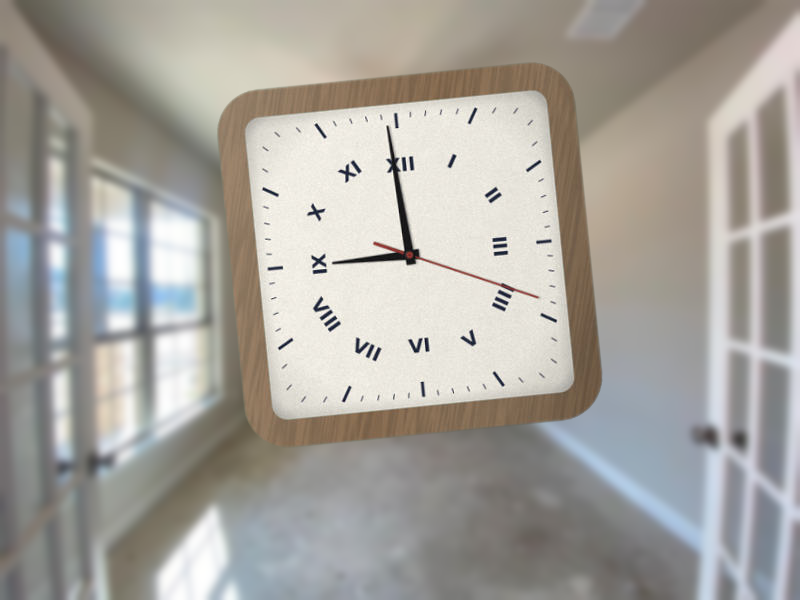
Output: 8h59m19s
